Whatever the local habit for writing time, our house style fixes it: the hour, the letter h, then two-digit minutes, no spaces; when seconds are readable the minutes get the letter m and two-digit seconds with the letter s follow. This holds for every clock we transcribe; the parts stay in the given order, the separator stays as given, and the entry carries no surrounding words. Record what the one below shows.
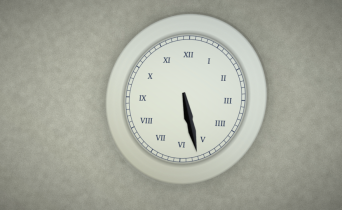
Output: 5h27
